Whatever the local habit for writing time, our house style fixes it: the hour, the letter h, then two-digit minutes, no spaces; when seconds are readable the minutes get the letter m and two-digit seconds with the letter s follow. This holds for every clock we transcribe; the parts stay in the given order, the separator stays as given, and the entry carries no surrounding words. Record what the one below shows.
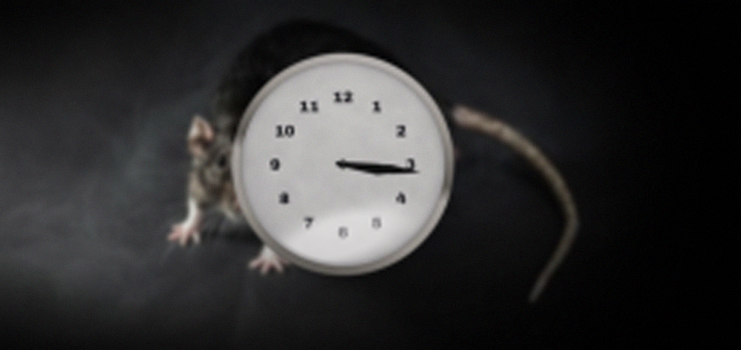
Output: 3h16
